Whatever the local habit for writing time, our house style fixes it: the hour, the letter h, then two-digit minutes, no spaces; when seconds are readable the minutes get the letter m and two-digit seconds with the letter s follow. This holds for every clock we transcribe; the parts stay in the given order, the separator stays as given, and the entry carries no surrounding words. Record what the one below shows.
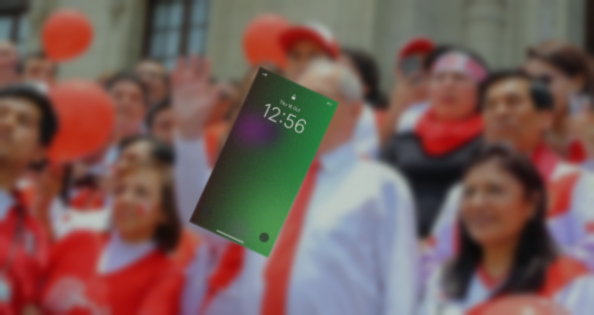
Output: 12h56
